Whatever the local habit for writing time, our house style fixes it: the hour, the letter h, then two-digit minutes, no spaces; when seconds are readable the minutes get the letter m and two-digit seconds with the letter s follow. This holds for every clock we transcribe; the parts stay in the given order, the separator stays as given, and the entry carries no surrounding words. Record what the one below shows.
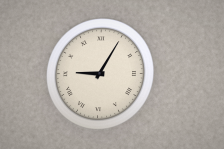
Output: 9h05
